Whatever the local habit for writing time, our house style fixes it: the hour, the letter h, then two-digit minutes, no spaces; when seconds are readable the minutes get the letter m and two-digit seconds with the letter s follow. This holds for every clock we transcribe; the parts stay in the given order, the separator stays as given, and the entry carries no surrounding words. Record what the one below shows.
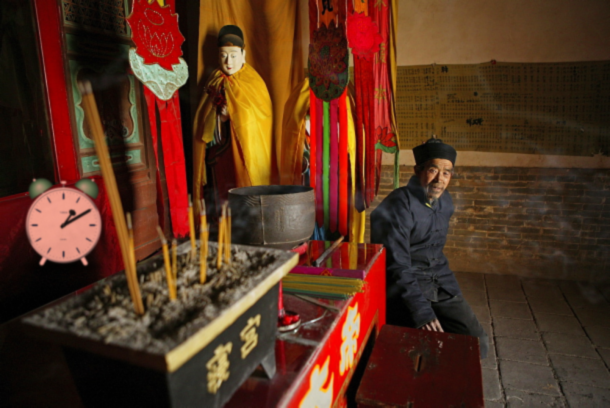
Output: 1h10
